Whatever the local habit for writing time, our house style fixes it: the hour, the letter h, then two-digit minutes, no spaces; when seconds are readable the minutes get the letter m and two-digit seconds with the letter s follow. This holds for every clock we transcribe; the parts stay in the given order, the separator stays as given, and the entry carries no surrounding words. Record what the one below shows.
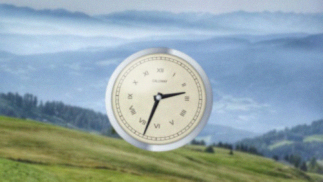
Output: 2h33
